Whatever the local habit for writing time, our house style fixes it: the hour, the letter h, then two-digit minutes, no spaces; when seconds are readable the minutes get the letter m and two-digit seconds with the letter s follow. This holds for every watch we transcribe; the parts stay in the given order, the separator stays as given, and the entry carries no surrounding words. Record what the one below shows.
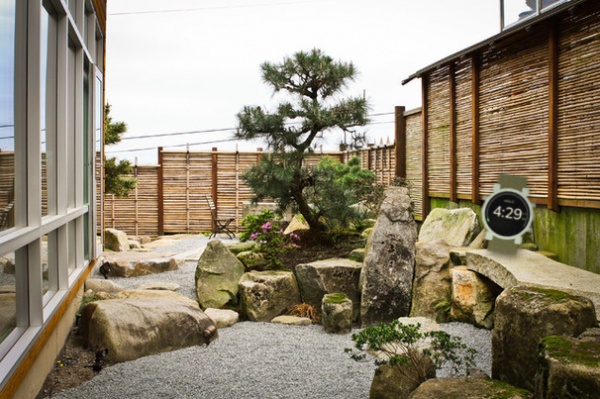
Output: 4h29
